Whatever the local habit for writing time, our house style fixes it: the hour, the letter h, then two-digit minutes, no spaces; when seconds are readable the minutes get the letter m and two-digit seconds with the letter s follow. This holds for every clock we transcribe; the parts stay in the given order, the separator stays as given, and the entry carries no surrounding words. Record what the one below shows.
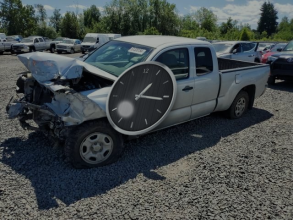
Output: 1h16
